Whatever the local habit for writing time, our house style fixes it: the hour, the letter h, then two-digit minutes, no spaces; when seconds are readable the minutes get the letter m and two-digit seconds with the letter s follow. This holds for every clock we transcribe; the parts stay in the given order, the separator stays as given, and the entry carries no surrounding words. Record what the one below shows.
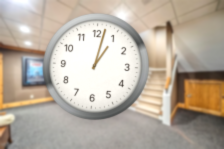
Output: 1h02
